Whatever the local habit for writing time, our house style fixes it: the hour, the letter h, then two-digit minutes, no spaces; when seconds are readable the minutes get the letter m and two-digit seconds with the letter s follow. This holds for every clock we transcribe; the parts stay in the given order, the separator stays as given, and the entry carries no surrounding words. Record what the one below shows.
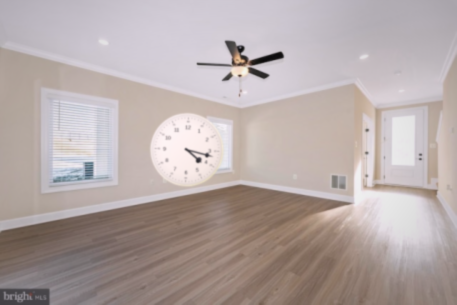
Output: 4h17
